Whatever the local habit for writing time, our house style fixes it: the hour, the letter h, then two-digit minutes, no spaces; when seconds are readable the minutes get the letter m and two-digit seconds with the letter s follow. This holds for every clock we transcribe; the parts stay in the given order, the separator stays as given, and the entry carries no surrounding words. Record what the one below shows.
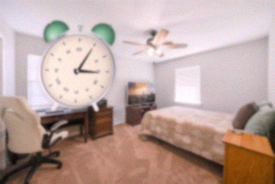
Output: 3h05
